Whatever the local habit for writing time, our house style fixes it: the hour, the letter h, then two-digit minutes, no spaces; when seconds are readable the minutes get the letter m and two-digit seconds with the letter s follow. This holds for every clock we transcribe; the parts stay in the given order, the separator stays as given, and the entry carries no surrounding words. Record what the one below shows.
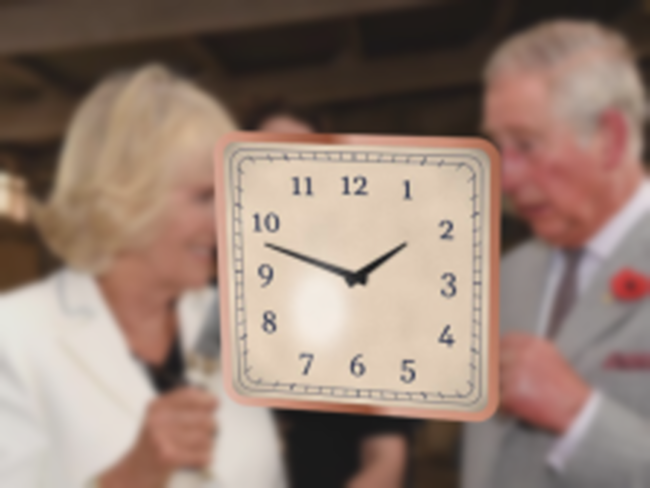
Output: 1h48
